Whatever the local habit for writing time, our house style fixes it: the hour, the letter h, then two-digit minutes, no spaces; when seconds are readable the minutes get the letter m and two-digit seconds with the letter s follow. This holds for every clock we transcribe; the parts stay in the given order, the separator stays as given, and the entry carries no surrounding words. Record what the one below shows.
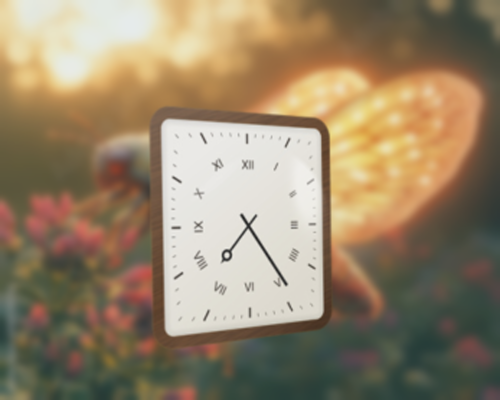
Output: 7h24
